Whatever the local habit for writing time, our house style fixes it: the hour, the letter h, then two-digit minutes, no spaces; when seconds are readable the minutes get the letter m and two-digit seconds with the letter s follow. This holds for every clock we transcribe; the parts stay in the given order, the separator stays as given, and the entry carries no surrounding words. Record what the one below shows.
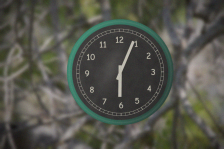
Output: 6h04
